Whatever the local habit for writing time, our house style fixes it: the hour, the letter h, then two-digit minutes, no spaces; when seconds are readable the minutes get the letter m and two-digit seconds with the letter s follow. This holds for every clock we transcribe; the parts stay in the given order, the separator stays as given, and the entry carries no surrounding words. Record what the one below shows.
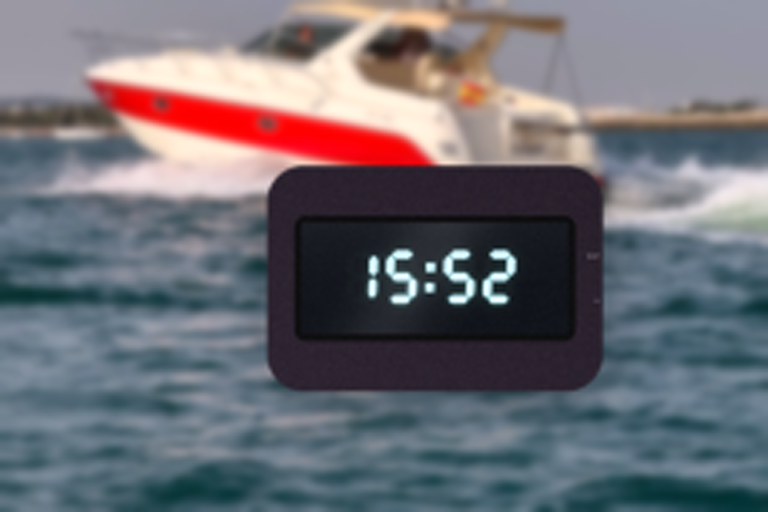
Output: 15h52
